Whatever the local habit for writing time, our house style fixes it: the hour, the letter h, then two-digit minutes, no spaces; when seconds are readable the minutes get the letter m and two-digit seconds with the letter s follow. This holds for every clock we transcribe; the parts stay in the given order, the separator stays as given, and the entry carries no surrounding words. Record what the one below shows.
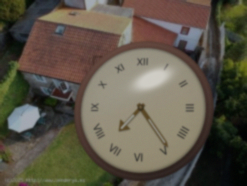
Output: 7h24
